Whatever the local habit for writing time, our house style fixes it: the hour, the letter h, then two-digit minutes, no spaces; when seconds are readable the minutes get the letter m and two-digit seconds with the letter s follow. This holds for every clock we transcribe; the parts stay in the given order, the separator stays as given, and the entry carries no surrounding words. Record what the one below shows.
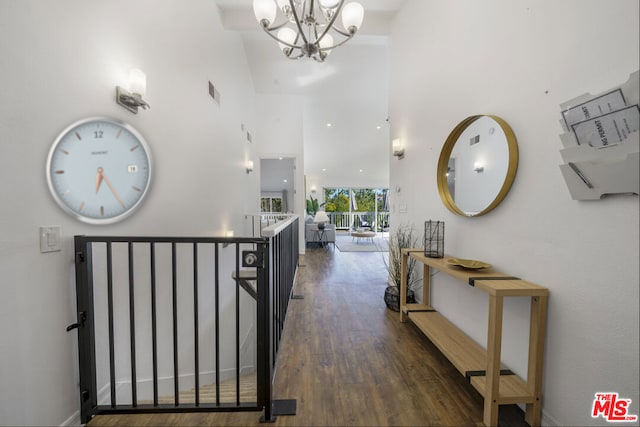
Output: 6h25
